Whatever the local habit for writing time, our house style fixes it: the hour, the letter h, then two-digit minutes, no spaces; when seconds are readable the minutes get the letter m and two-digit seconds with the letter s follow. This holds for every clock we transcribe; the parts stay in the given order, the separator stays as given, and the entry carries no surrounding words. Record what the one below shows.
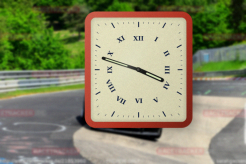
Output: 3h48
